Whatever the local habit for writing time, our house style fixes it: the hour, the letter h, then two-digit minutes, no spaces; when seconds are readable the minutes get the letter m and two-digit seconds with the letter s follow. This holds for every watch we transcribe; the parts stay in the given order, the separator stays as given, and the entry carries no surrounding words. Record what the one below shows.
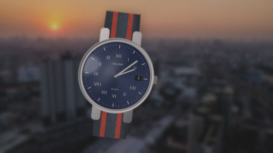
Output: 2h08
